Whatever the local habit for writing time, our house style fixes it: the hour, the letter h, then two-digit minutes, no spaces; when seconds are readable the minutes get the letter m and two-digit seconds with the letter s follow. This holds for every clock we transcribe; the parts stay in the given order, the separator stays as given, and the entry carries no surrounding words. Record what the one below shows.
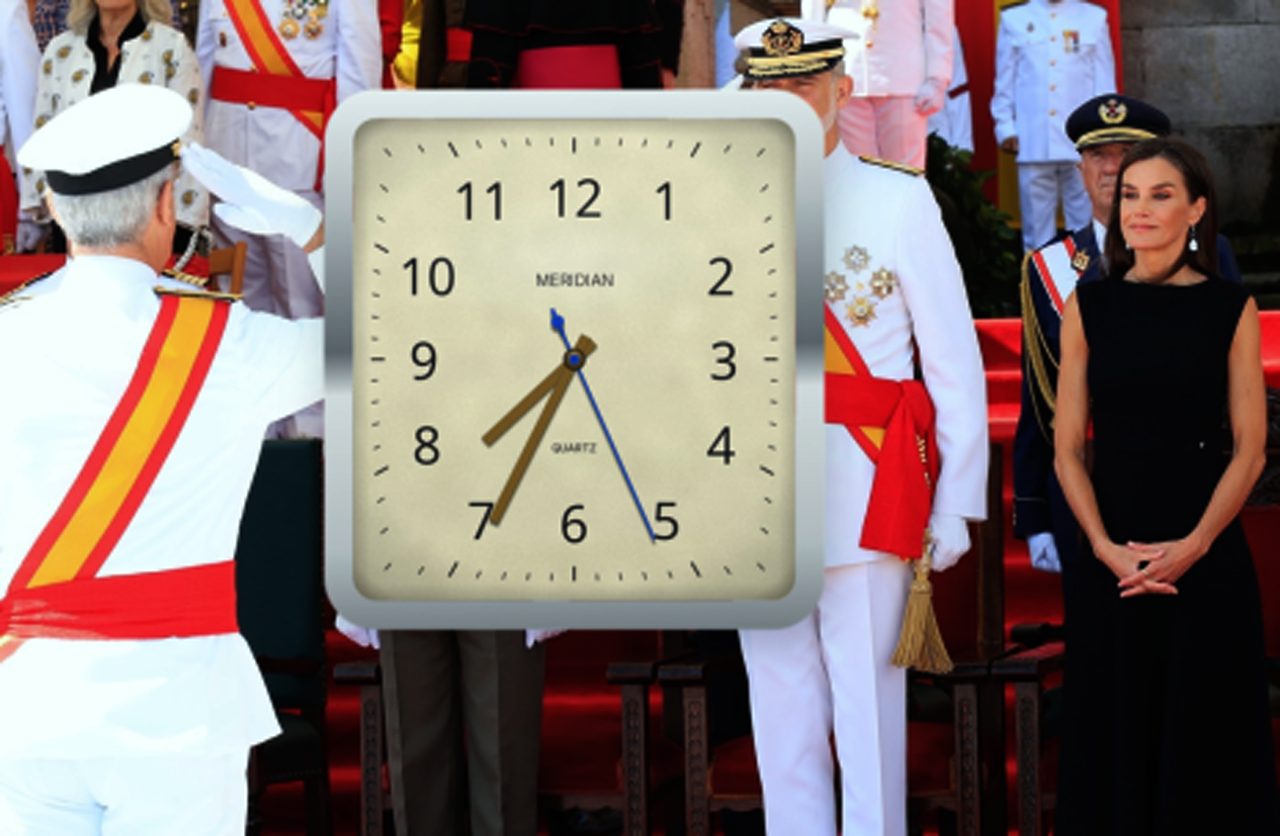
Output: 7h34m26s
